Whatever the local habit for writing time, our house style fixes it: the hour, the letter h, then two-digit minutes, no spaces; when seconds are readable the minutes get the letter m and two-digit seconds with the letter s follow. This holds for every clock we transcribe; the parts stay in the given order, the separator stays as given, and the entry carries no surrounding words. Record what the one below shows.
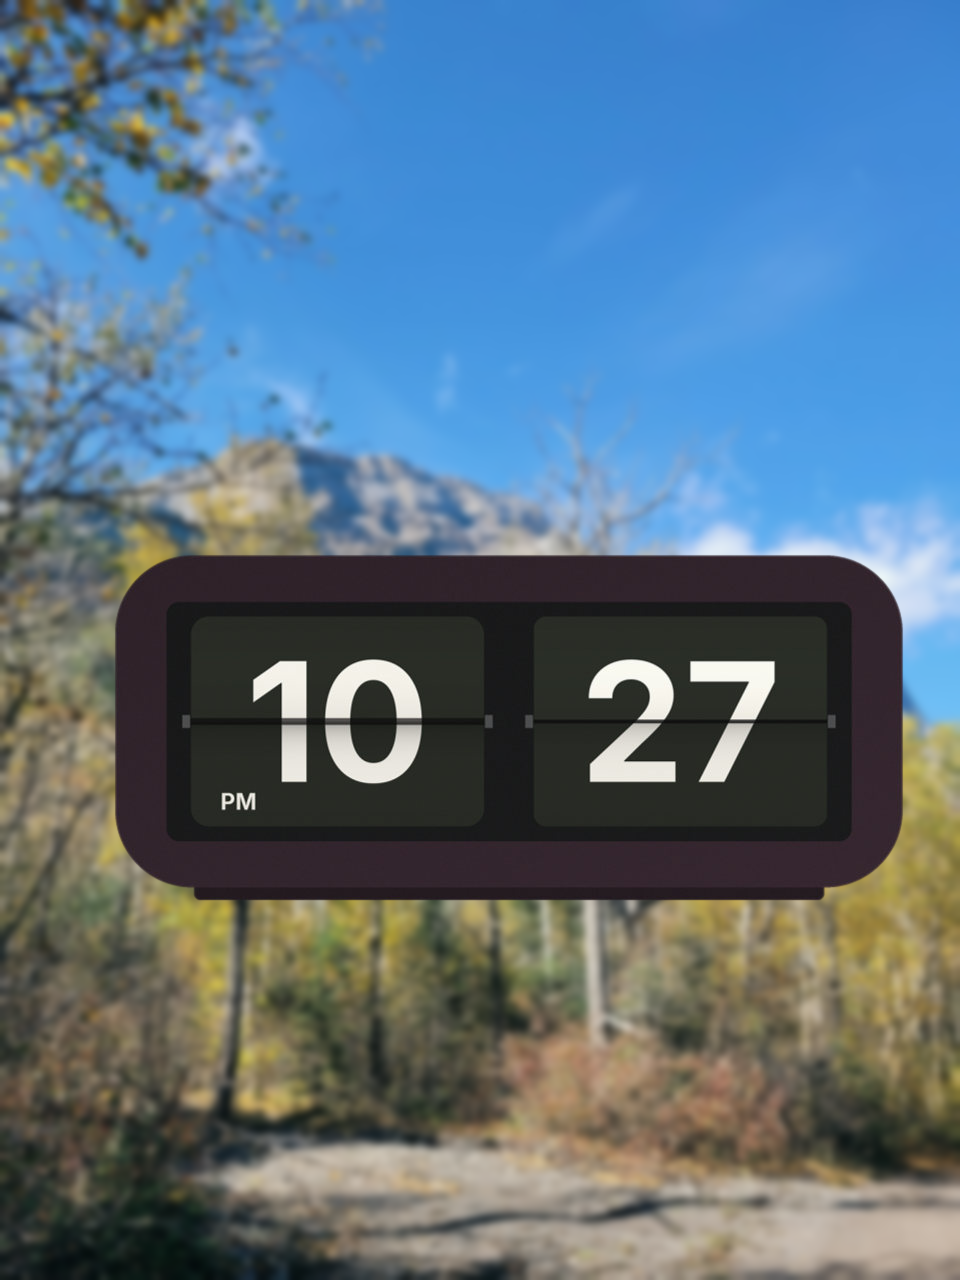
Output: 10h27
